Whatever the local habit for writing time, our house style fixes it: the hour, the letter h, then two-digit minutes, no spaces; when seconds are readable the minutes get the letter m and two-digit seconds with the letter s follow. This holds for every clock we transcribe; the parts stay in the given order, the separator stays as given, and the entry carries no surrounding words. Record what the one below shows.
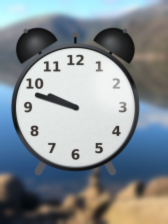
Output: 9h48
